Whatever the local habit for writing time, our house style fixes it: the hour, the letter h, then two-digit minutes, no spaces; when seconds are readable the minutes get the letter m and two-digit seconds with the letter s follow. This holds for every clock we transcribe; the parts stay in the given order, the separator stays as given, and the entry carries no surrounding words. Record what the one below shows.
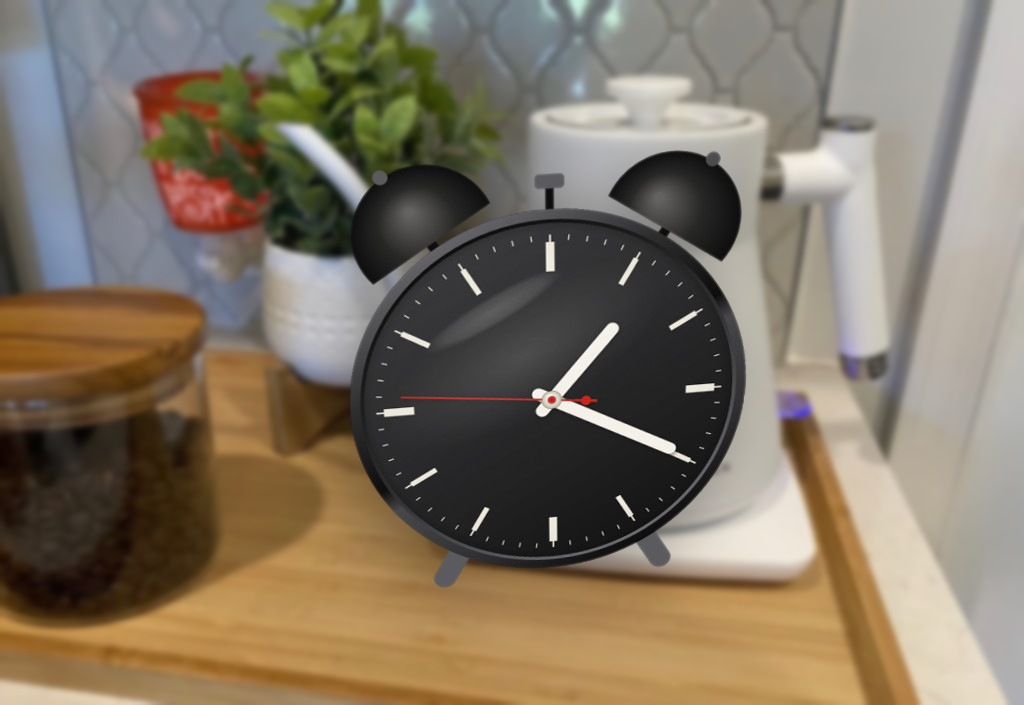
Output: 1h19m46s
